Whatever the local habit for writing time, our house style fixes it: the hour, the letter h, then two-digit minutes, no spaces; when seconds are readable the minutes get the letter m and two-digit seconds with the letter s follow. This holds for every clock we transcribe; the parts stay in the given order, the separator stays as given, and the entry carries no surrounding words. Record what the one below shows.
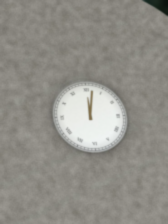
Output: 12h02
